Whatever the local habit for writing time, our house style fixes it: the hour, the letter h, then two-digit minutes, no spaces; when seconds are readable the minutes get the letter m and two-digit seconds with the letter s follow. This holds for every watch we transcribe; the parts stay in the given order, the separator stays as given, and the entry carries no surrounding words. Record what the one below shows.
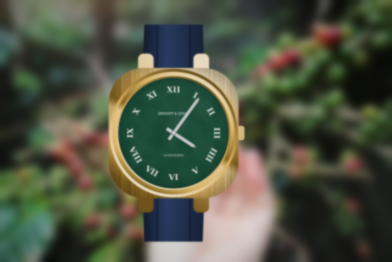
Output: 4h06
